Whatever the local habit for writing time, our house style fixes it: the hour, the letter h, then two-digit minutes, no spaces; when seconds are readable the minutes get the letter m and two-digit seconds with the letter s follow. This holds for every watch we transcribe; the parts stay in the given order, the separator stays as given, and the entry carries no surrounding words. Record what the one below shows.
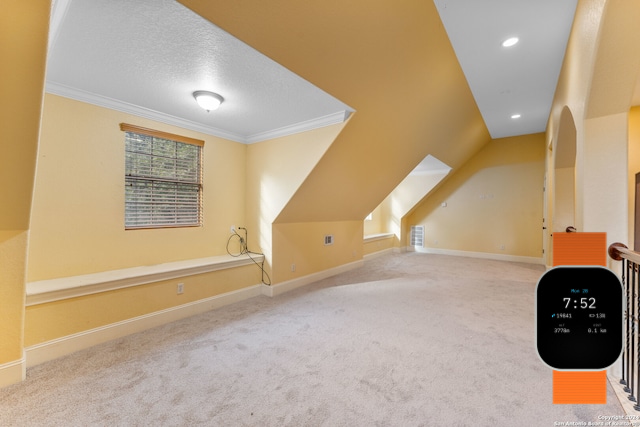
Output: 7h52
